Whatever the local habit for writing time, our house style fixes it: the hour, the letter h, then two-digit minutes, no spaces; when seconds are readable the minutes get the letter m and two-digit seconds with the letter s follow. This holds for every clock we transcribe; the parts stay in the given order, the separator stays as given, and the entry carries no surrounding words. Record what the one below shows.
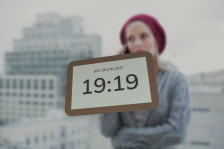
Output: 19h19
